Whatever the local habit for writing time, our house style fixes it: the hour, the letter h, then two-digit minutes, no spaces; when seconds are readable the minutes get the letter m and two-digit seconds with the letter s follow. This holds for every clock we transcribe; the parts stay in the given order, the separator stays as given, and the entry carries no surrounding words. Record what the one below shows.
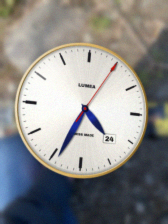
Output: 4h34m05s
